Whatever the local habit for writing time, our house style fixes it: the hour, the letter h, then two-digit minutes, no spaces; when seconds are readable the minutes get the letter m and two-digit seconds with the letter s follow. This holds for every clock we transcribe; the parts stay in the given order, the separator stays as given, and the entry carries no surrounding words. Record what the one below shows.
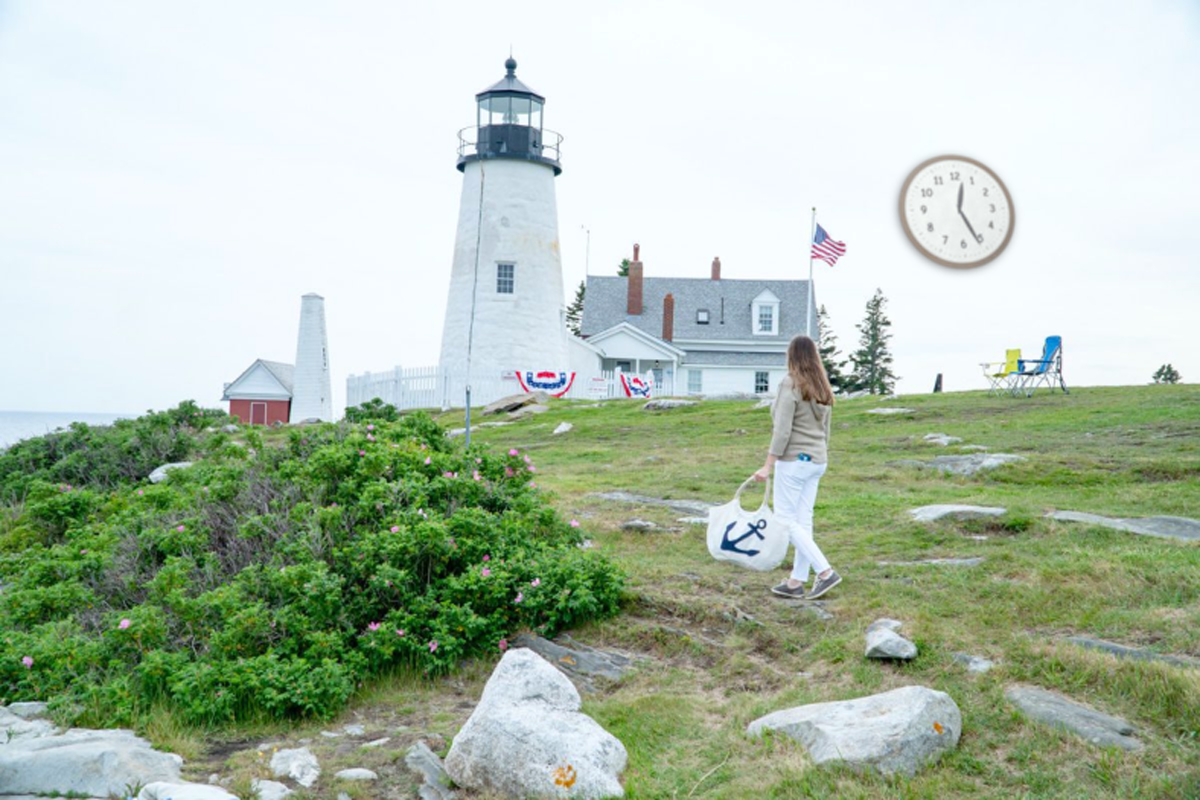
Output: 12h26
